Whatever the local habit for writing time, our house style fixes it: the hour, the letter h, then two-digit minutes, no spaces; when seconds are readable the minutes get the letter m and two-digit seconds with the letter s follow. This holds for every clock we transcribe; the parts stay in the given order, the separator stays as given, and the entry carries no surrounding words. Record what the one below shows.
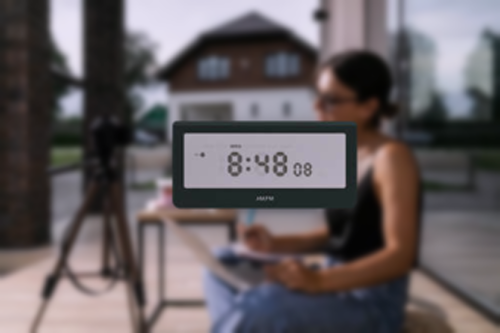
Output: 8h48m08s
